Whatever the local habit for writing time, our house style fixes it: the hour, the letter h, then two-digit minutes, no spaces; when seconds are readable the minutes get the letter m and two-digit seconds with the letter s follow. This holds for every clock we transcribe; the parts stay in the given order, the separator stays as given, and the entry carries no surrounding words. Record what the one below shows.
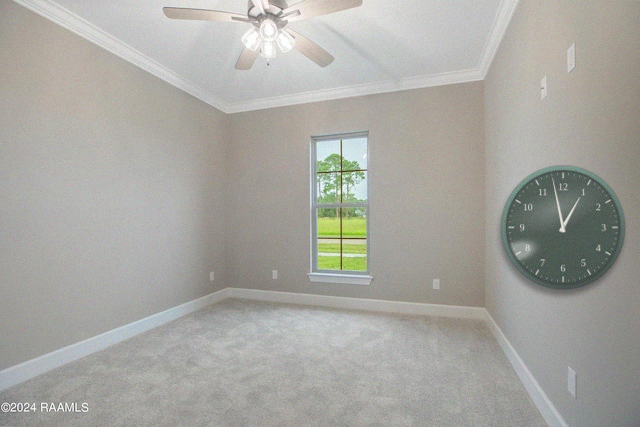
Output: 12h58
